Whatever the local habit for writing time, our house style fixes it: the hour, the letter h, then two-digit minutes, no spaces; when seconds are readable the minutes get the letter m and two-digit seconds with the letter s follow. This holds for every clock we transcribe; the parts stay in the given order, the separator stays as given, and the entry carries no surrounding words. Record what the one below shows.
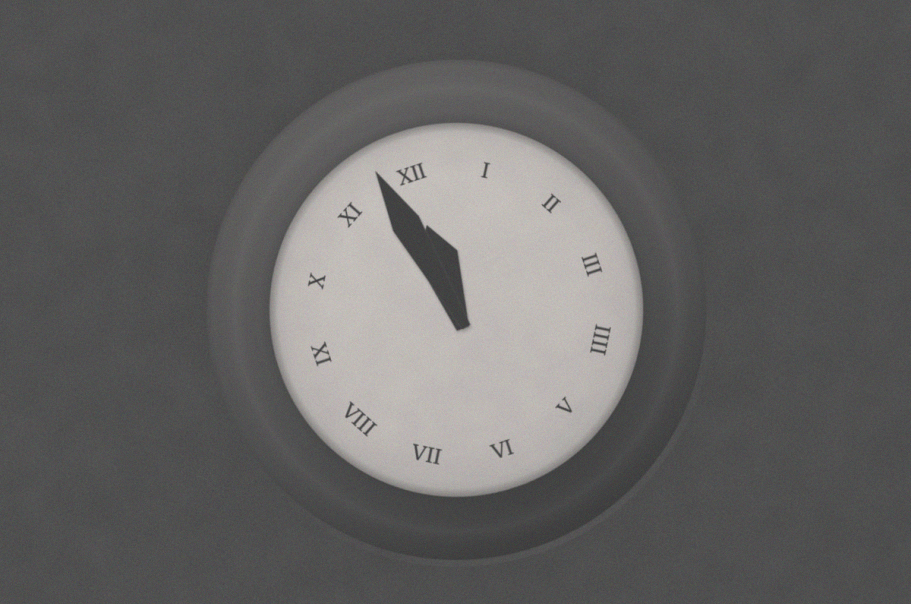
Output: 11h58
